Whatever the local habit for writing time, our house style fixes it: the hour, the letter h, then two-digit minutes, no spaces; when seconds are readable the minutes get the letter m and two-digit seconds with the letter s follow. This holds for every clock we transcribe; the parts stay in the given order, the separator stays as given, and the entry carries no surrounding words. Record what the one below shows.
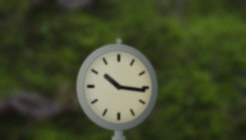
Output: 10h16
